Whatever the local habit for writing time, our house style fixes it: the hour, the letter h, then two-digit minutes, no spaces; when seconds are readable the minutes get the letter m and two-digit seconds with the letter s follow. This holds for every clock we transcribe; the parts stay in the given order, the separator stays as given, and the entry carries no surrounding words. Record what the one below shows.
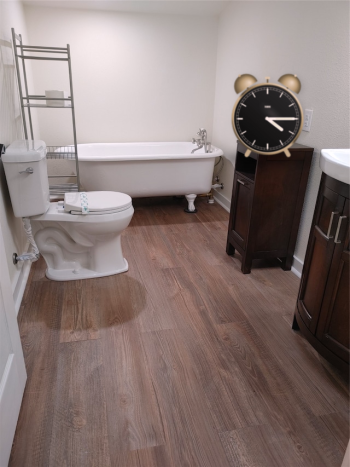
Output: 4h15
